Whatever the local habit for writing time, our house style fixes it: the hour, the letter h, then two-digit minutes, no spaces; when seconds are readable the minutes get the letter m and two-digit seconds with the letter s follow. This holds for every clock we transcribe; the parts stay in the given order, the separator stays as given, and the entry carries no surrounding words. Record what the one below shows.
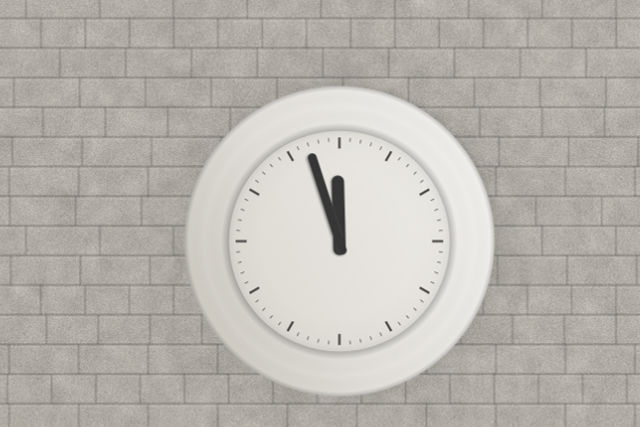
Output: 11h57
